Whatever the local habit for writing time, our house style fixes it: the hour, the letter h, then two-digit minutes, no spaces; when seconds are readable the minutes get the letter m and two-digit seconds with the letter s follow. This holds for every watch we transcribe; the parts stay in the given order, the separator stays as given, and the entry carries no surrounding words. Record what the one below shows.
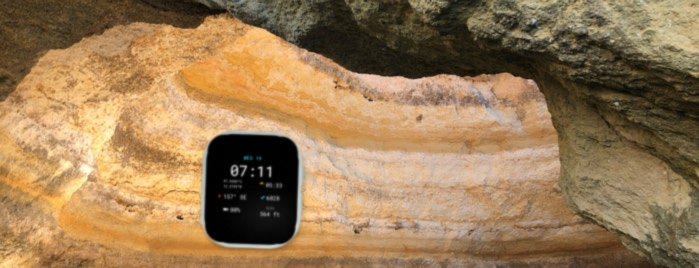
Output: 7h11
